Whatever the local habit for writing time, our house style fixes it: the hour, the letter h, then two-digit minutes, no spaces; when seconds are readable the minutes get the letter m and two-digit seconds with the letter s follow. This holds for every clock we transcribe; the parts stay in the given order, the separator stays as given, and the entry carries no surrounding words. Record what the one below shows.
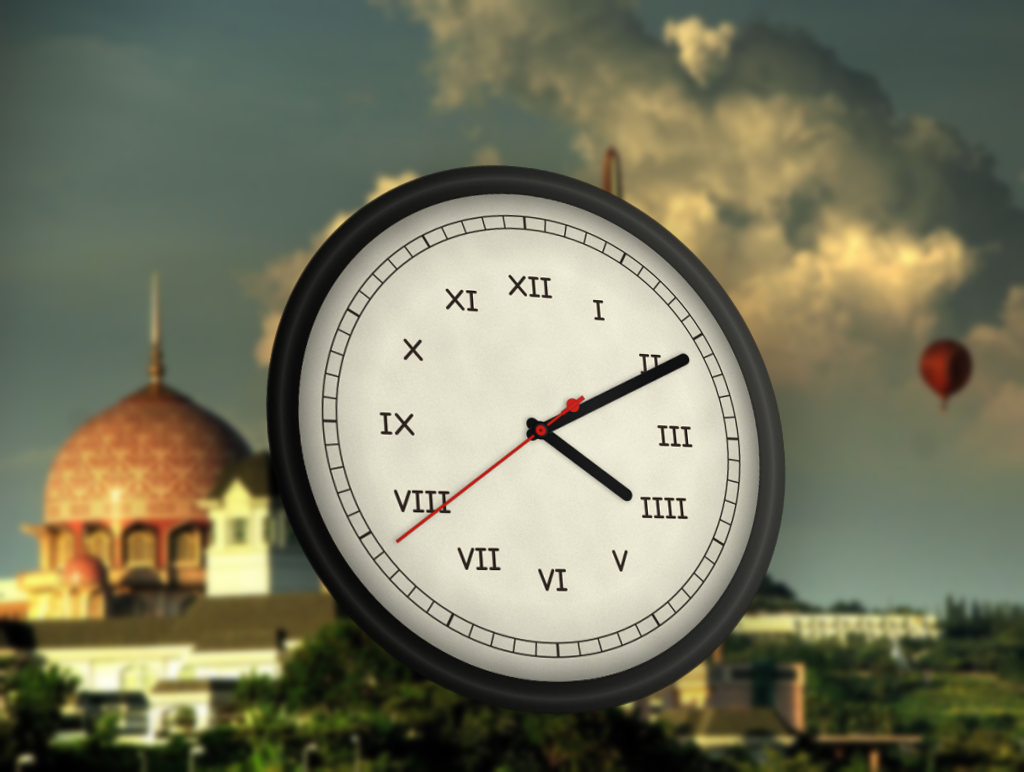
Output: 4h10m39s
